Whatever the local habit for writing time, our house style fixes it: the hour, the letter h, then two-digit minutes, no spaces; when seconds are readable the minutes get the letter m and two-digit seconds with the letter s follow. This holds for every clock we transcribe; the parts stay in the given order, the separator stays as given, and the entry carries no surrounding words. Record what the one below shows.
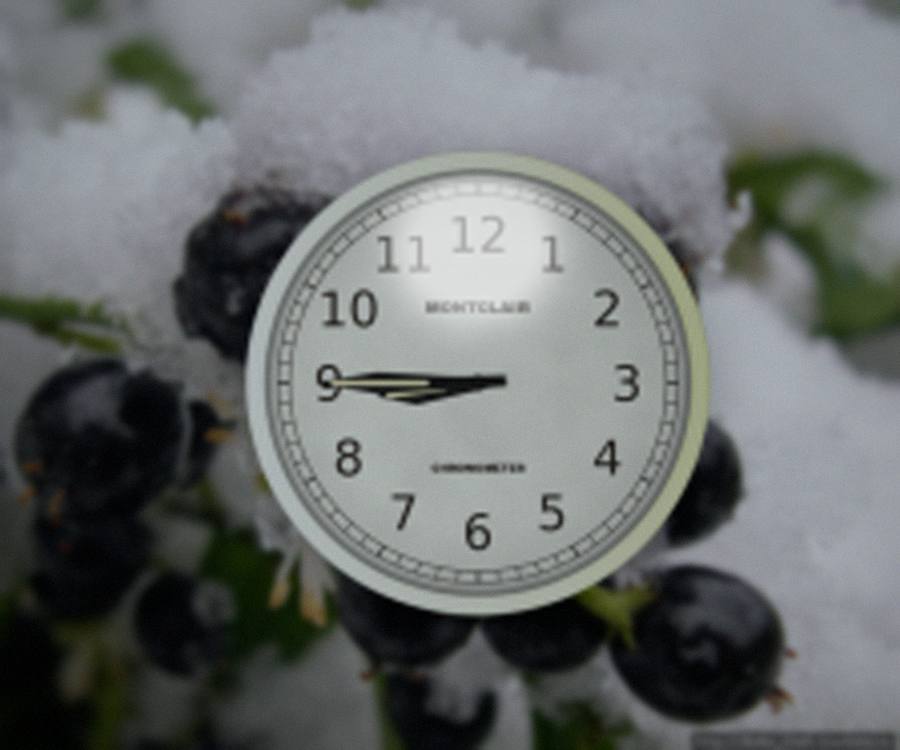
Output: 8h45
